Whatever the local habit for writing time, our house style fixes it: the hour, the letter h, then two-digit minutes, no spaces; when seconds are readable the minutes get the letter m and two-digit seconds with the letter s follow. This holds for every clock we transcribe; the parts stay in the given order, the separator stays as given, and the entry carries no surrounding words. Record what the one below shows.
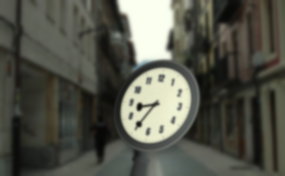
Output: 8h35
